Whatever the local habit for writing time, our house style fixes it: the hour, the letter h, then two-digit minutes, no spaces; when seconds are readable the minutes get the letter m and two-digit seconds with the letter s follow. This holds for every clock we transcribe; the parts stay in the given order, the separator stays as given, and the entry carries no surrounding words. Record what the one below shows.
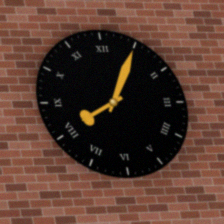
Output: 8h05
